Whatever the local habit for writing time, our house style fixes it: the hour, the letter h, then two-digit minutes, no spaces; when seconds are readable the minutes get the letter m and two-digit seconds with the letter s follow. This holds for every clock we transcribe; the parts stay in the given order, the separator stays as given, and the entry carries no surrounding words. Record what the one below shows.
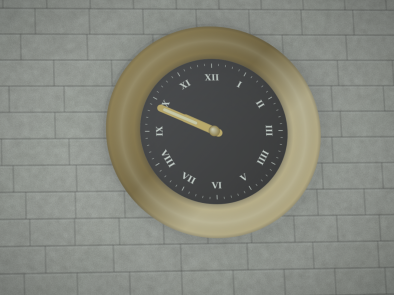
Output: 9h49
